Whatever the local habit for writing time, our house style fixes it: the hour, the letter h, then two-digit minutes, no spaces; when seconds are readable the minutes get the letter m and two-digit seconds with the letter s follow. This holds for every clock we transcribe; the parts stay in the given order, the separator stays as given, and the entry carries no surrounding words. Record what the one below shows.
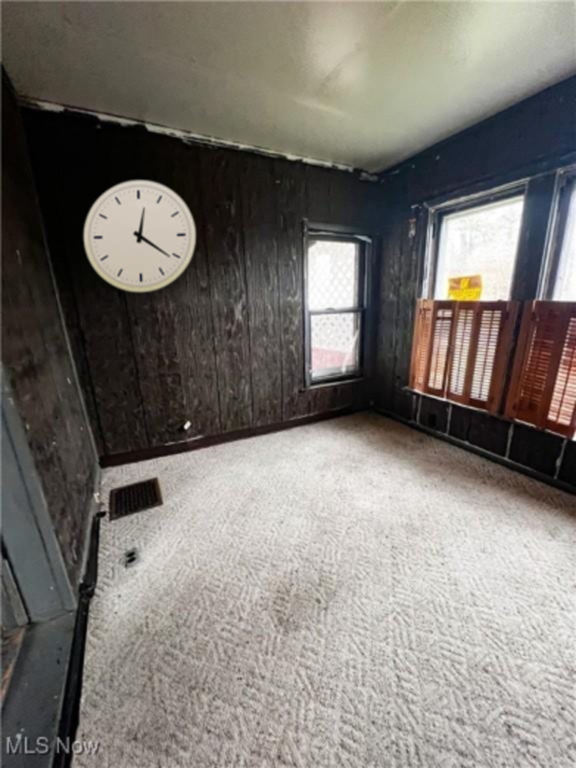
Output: 12h21
